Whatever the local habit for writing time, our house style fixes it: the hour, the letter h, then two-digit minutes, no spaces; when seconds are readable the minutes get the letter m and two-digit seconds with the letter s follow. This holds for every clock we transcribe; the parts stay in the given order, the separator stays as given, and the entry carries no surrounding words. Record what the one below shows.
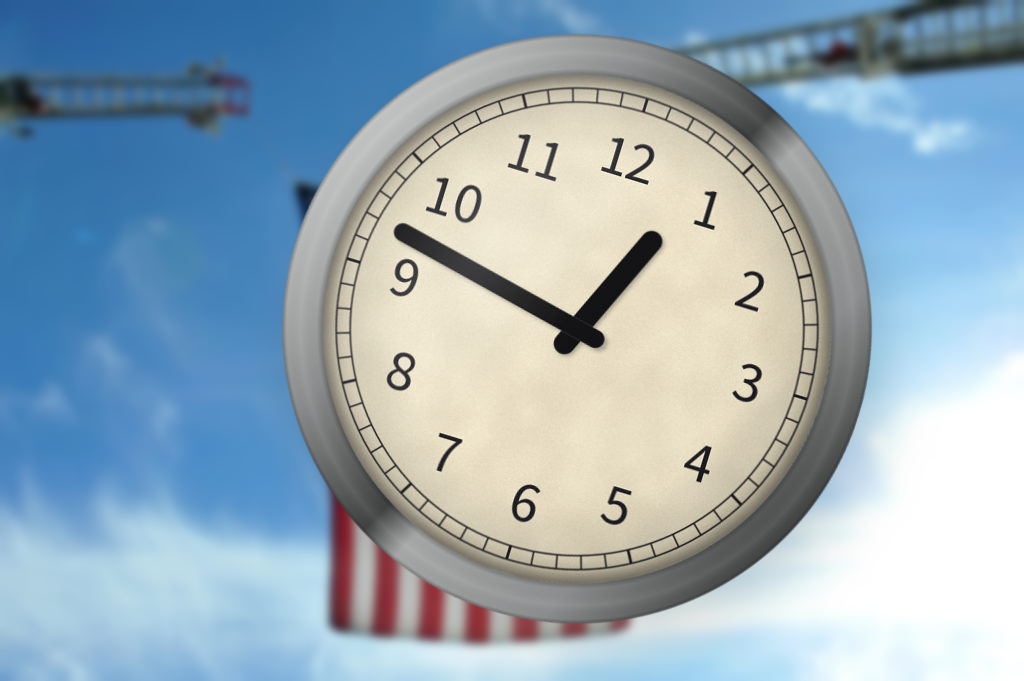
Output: 12h47
